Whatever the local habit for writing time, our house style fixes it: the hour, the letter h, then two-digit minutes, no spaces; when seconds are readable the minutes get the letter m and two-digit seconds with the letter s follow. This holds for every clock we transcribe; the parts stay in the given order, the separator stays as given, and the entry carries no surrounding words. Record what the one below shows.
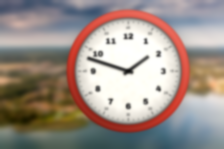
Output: 1h48
